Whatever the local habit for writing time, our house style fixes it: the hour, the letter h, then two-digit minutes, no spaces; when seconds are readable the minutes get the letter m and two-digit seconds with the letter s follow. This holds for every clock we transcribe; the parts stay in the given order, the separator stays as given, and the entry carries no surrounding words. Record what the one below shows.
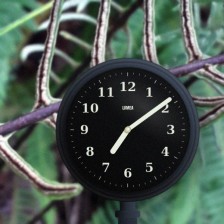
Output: 7h09
